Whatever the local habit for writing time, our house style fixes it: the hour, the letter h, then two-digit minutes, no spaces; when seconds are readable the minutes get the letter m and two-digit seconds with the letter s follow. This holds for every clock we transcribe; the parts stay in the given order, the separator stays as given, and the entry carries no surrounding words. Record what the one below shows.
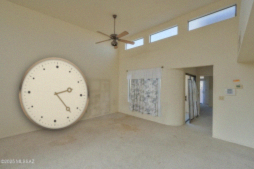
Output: 2h23
